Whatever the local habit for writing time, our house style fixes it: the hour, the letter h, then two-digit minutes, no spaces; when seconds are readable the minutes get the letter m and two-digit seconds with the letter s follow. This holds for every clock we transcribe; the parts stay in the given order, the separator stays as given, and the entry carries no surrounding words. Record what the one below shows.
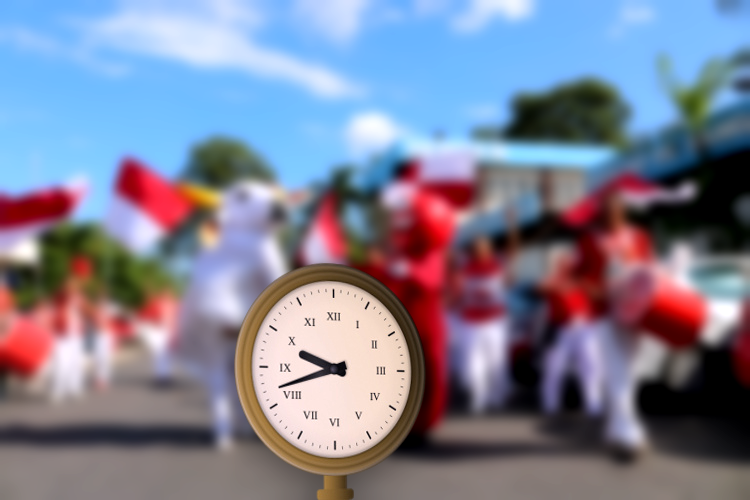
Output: 9h42
